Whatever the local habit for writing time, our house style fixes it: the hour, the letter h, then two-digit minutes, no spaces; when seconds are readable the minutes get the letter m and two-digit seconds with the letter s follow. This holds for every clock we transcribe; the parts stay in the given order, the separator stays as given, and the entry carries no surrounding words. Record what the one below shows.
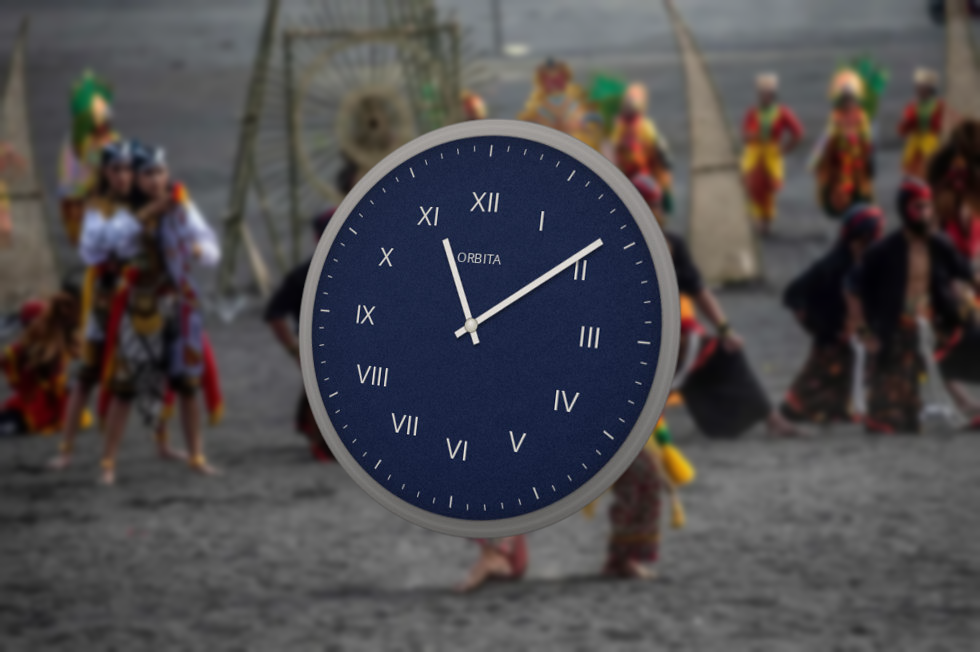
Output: 11h09
